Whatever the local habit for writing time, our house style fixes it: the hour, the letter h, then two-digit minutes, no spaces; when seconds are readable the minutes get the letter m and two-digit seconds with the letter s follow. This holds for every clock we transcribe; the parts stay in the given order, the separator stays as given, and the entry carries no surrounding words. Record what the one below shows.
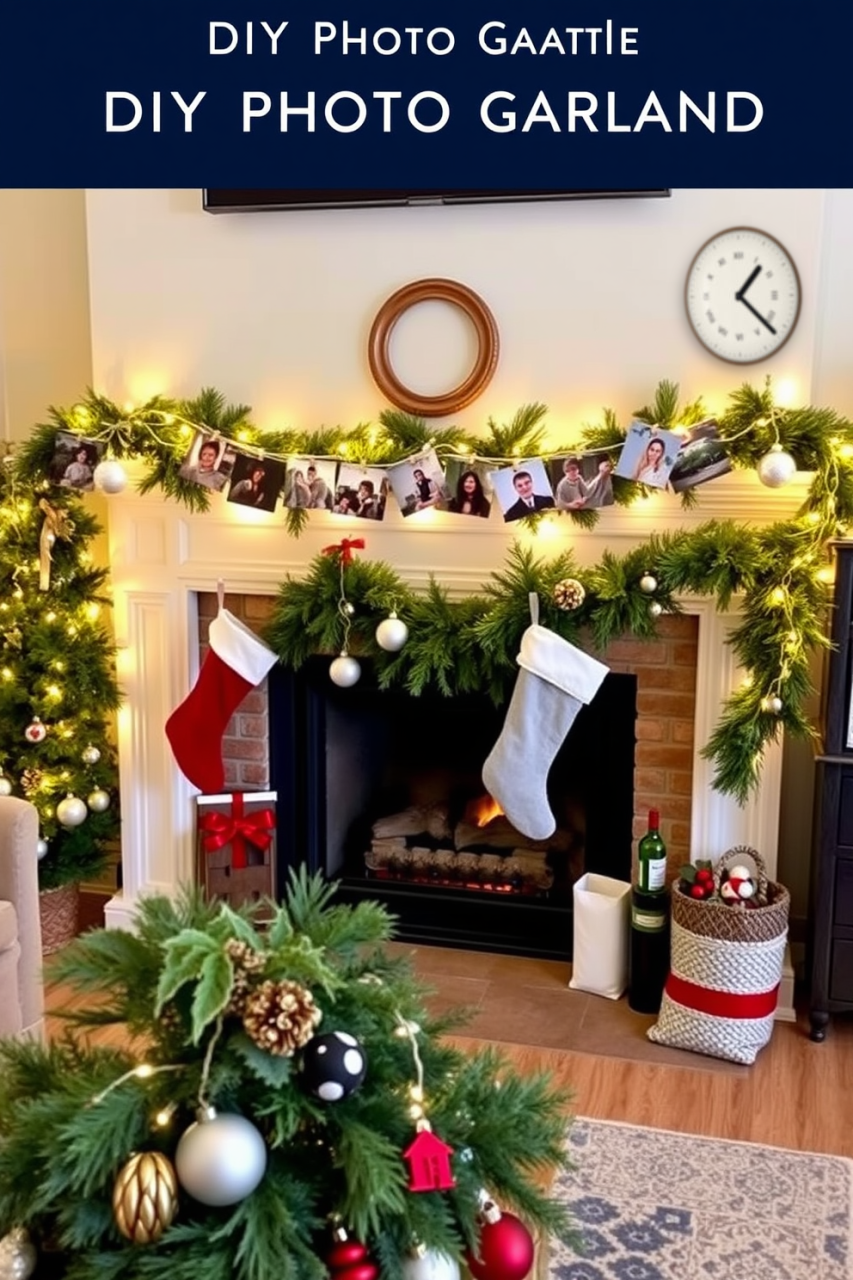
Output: 1h22
